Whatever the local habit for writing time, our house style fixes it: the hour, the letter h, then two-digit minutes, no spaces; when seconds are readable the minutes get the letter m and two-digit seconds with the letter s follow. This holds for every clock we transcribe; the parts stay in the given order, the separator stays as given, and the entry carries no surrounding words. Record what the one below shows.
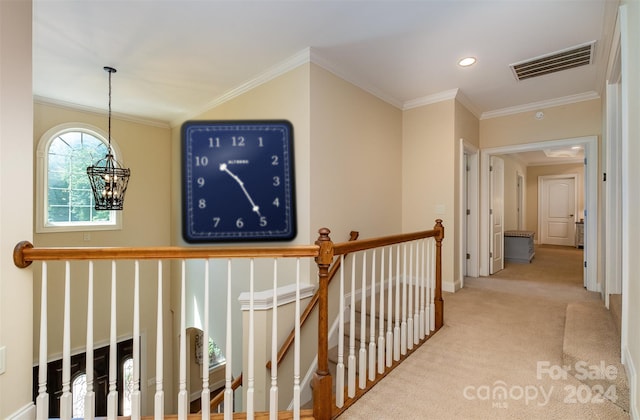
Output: 10h25
